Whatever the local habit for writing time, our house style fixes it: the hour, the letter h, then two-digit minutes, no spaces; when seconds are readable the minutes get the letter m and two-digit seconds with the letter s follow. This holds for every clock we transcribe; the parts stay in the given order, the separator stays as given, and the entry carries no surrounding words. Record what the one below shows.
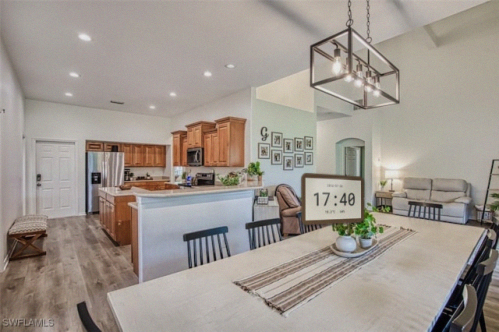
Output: 17h40
